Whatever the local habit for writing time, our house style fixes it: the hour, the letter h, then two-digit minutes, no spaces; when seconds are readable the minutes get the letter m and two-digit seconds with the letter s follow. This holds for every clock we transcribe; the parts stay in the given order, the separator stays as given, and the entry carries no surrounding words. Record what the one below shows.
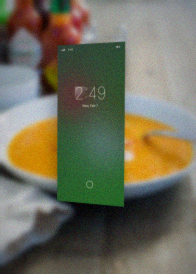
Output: 2h49
